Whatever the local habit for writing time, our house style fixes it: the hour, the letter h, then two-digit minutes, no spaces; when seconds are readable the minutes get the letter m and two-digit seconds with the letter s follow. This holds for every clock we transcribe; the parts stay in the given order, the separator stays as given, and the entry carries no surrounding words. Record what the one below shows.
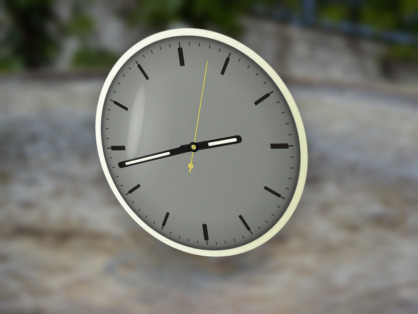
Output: 2h43m03s
